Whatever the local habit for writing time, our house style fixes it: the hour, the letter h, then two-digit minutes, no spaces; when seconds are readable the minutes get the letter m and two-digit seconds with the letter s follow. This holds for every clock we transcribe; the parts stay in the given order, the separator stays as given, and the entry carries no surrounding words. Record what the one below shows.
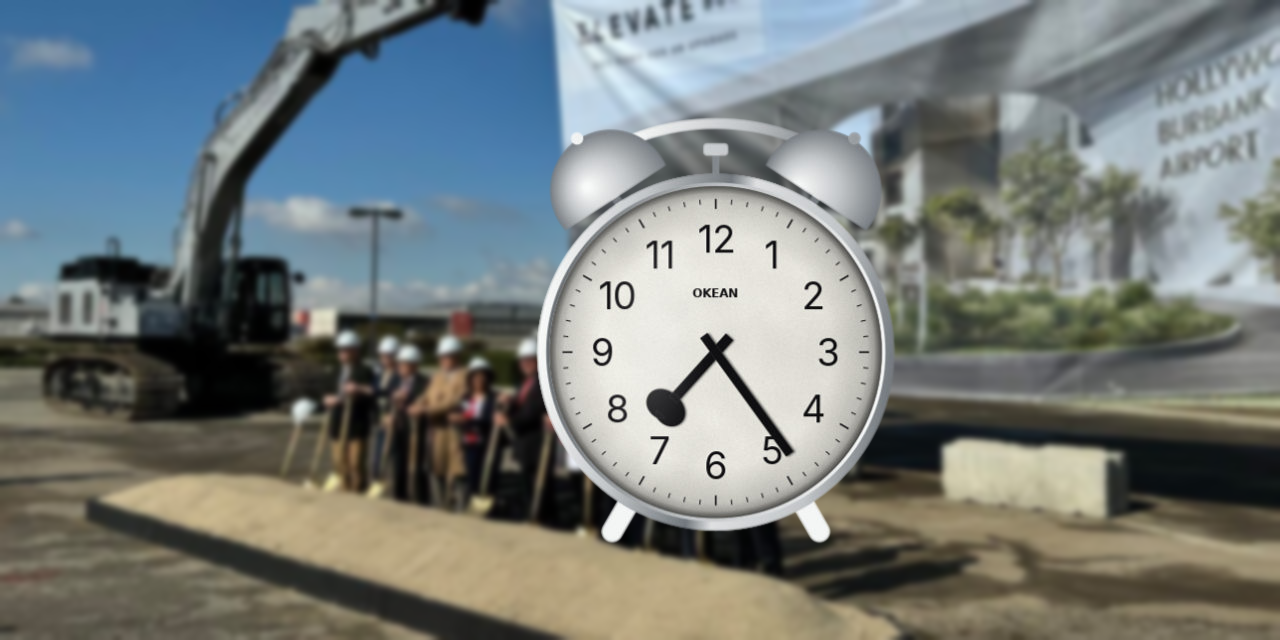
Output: 7h24
